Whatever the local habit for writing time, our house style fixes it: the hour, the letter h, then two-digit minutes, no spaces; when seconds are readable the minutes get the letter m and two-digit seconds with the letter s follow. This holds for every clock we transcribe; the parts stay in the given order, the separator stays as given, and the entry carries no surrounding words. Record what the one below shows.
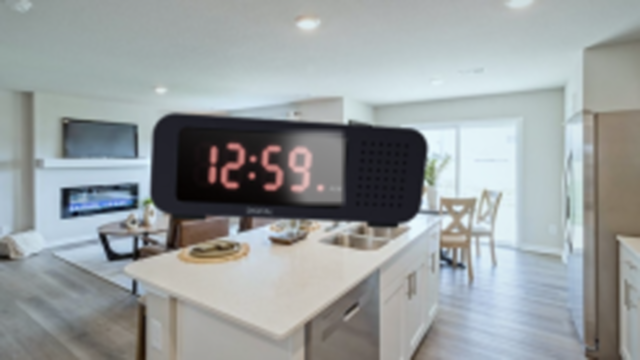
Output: 12h59
